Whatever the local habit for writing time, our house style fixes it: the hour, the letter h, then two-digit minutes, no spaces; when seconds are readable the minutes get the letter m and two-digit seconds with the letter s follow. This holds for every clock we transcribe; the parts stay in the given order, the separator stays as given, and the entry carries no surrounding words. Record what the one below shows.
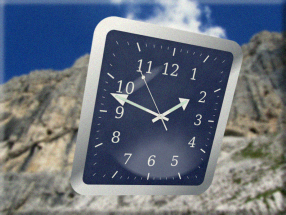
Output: 1h47m54s
